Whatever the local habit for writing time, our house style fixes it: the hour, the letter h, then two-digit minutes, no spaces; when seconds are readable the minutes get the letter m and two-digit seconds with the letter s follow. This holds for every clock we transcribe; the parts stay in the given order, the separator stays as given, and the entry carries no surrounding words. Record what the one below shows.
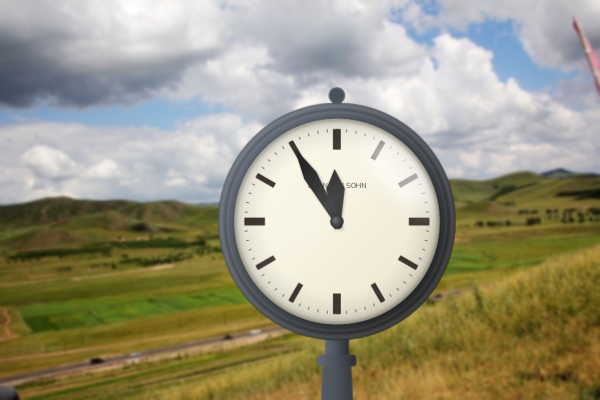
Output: 11h55
